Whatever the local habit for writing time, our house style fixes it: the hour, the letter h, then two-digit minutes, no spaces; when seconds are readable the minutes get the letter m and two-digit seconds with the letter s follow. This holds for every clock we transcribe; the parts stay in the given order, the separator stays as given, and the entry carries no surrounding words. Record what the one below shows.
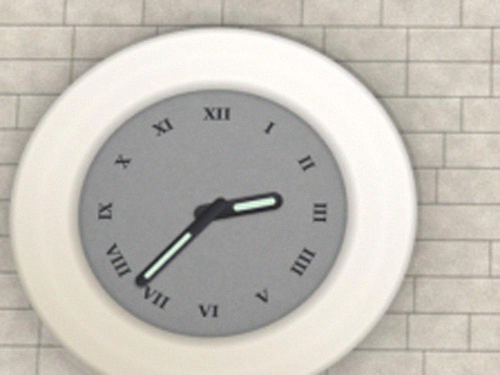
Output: 2h37
